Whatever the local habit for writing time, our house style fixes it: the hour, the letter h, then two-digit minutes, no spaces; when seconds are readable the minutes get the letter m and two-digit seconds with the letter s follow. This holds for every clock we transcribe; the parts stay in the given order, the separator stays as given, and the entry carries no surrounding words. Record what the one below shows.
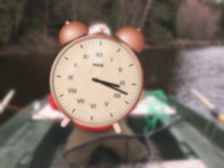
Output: 3h18
